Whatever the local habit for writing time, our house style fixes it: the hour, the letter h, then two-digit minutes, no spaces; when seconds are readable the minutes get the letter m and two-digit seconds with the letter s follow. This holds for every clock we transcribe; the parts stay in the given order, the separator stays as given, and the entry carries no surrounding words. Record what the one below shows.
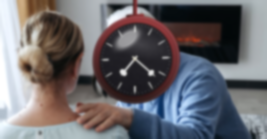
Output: 7h22
